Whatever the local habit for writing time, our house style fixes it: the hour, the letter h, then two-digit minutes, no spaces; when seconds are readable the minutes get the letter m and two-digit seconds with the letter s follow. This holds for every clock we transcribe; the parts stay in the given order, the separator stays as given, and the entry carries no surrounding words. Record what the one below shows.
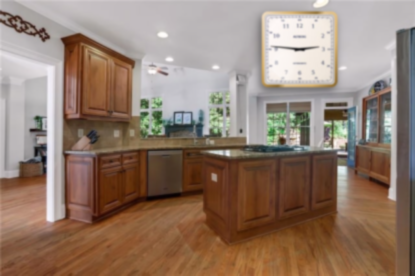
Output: 2h46
